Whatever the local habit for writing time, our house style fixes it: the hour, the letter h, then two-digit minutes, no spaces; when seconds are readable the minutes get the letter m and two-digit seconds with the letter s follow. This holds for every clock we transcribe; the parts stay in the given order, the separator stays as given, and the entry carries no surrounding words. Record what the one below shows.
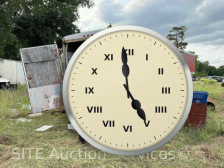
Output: 4h59
